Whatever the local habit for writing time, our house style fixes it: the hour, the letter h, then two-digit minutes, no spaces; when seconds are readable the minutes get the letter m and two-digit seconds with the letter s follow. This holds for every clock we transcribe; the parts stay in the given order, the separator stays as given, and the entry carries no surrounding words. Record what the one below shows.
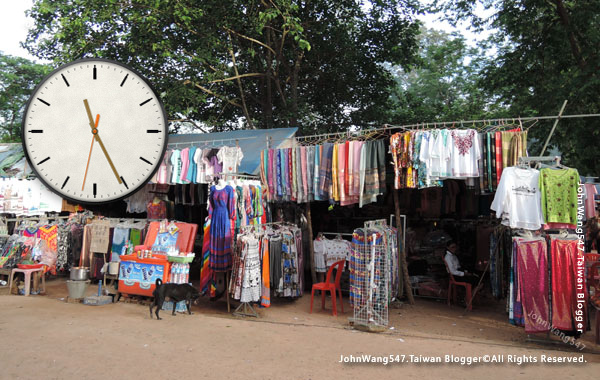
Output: 11h25m32s
